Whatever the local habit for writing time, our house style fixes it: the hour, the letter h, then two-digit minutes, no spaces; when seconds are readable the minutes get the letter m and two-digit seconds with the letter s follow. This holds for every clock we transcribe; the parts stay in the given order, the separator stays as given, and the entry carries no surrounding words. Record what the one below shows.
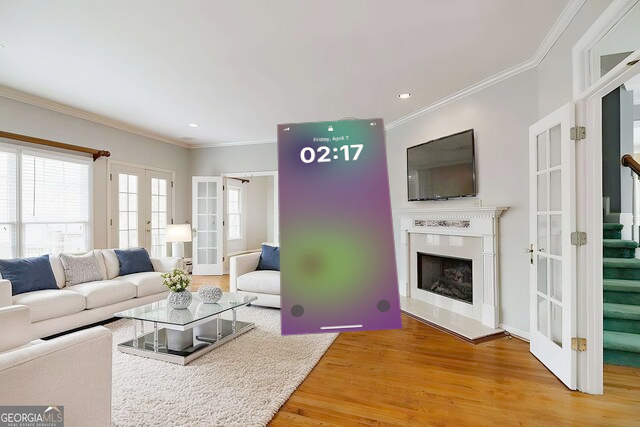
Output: 2h17
